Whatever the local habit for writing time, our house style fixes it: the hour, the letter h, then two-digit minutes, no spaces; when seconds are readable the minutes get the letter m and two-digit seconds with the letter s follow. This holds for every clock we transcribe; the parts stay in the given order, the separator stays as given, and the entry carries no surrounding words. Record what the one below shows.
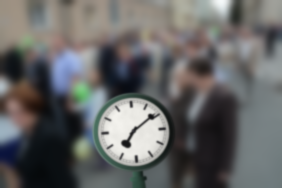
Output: 7h09
